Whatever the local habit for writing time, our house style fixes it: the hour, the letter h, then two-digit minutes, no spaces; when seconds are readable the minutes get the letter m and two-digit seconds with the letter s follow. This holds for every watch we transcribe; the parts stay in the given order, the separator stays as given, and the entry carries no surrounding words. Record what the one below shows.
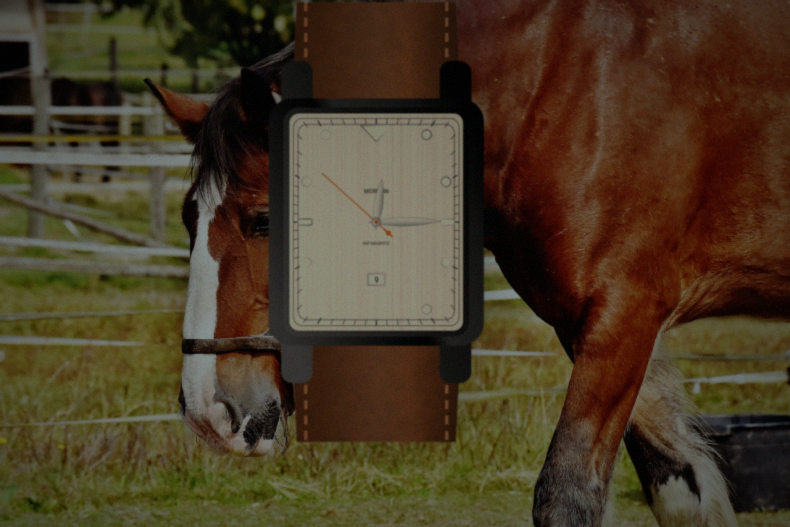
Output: 12h14m52s
